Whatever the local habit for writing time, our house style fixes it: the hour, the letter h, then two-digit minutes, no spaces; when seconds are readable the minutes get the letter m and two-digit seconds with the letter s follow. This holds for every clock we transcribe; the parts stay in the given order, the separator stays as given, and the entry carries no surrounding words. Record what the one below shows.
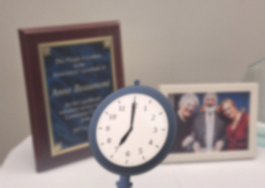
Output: 7h00
